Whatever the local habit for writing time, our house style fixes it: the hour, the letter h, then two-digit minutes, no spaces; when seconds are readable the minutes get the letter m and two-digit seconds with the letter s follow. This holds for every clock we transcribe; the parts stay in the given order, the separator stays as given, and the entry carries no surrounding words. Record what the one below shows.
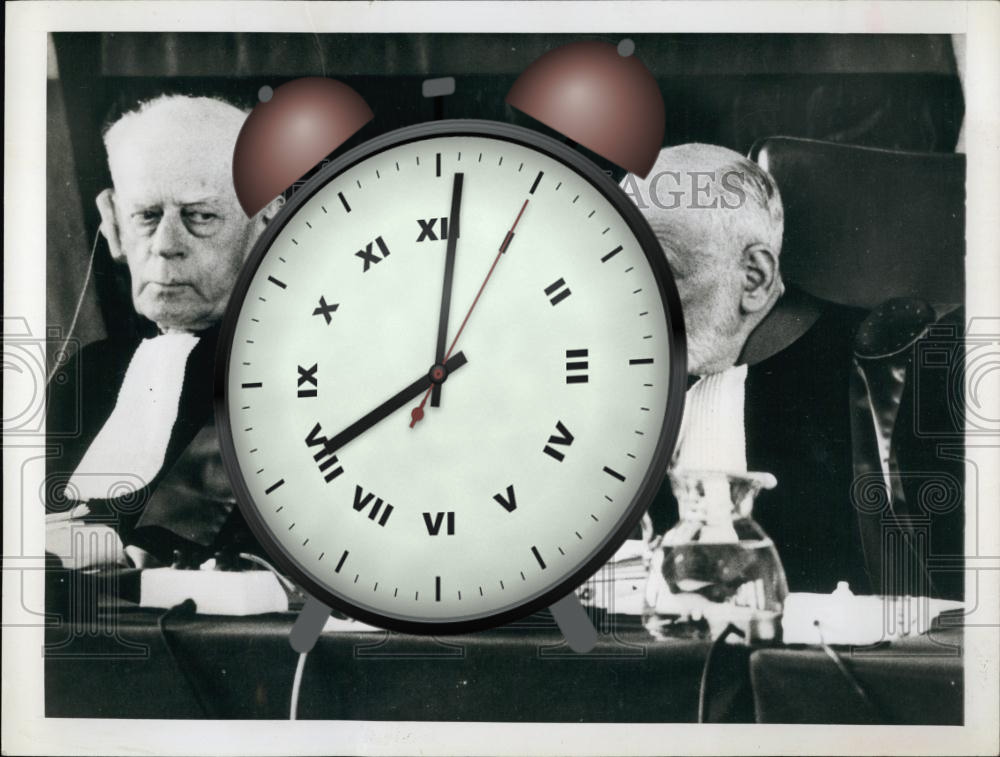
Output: 8h01m05s
